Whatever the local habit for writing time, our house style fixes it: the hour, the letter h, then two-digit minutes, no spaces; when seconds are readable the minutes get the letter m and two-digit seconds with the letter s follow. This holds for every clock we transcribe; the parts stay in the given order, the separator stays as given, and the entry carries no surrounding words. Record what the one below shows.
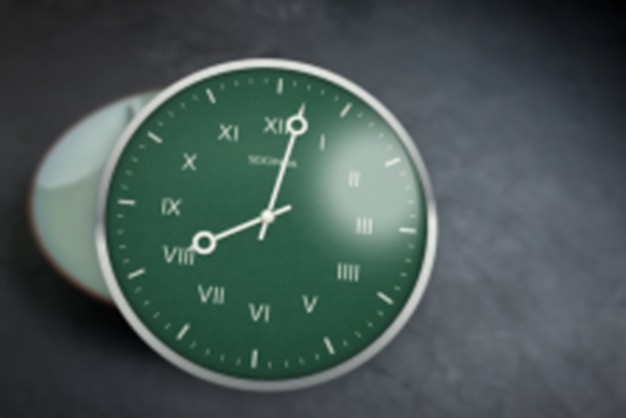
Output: 8h02
